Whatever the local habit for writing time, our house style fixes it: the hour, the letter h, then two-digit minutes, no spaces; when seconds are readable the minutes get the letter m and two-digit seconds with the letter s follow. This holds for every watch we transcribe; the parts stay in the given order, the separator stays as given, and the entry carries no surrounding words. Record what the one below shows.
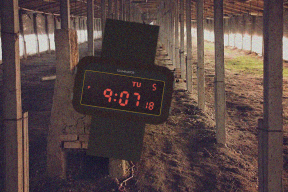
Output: 9h07m18s
